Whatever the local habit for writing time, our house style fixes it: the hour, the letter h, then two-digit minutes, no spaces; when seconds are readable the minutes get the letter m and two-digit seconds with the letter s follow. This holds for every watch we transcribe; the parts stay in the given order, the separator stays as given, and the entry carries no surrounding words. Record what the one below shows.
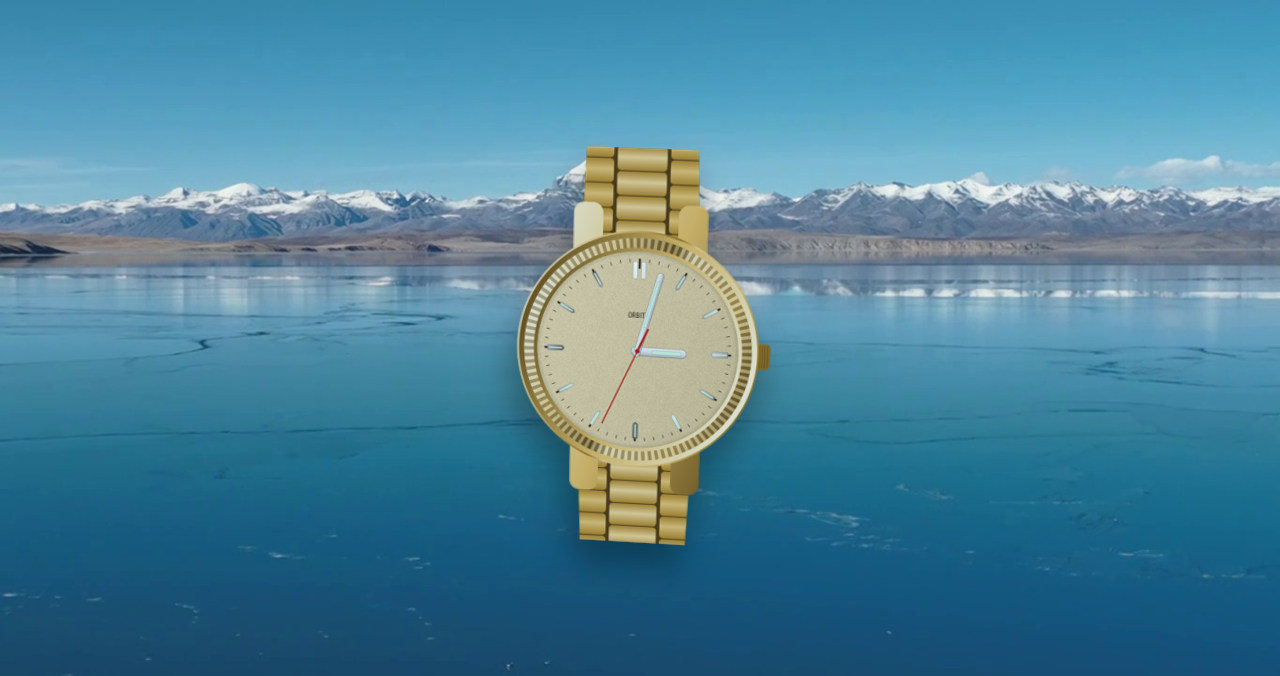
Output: 3h02m34s
